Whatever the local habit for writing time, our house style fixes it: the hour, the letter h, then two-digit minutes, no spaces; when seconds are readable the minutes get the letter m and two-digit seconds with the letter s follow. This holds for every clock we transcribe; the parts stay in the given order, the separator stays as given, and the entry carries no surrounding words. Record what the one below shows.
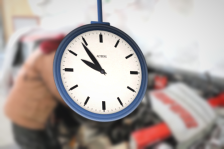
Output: 9h54
